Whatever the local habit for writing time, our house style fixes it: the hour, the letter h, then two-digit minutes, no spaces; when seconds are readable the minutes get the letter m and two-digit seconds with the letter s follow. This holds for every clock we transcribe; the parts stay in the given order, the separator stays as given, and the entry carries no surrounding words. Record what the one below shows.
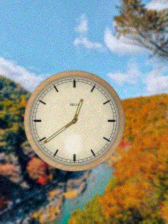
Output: 12h39
